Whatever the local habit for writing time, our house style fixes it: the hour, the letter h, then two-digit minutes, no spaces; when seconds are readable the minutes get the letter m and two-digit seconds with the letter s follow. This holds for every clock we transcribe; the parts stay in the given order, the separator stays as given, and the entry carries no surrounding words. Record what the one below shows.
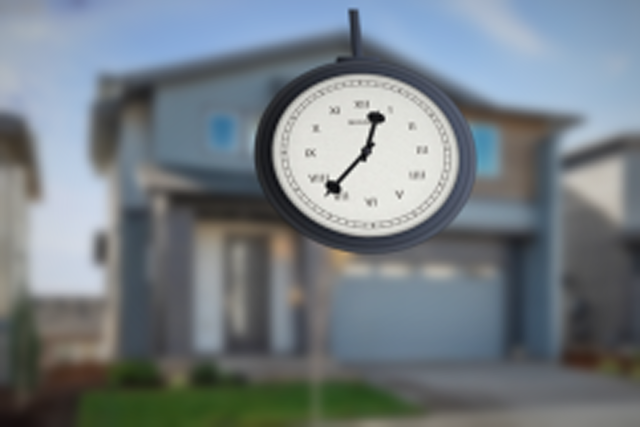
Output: 12h37
